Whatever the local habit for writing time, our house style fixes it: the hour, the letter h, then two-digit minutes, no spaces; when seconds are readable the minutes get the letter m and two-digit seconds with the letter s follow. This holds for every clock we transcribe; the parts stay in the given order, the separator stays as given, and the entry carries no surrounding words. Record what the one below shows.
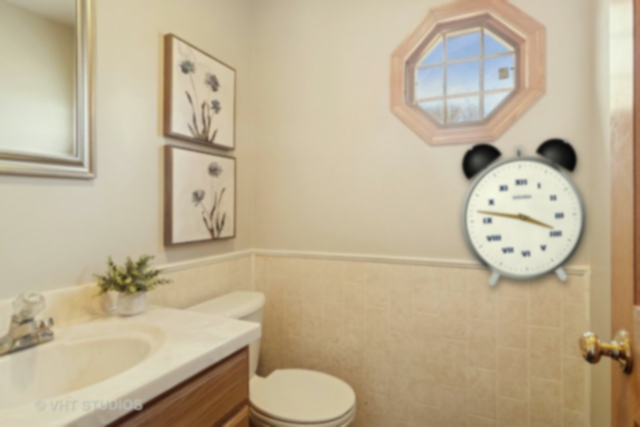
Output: 3h47
